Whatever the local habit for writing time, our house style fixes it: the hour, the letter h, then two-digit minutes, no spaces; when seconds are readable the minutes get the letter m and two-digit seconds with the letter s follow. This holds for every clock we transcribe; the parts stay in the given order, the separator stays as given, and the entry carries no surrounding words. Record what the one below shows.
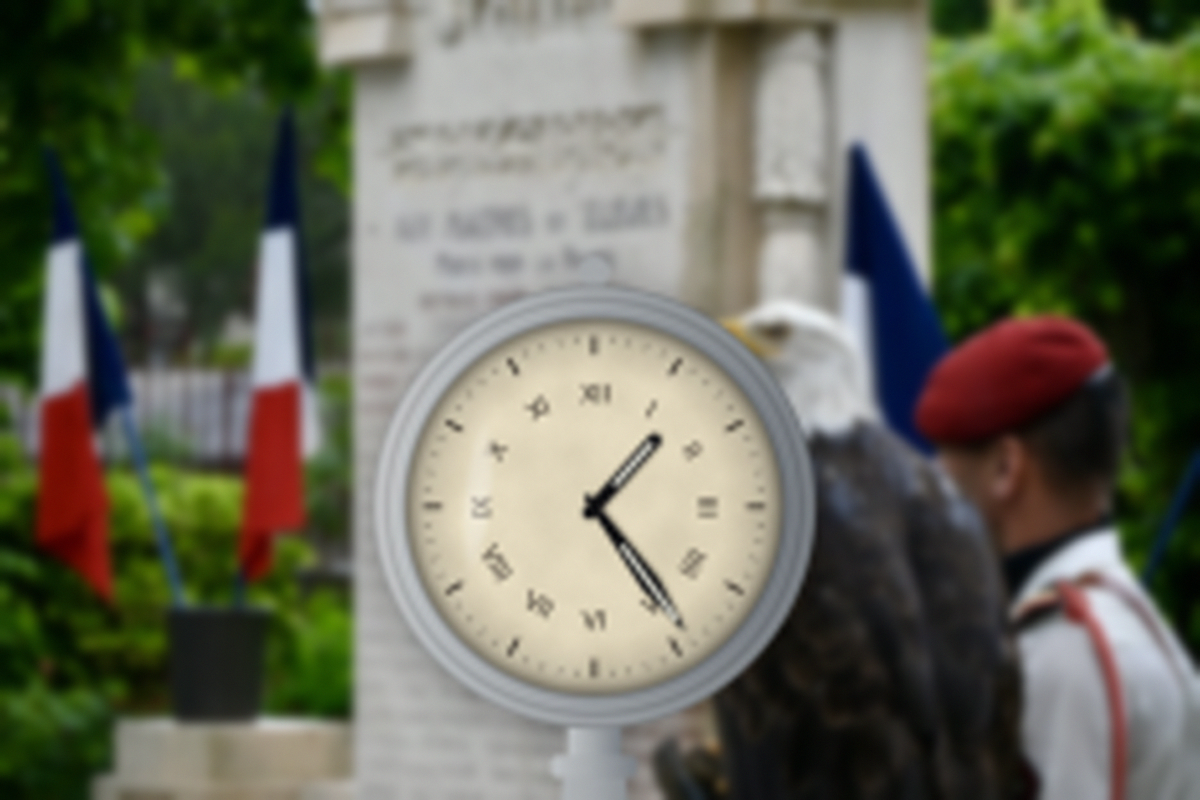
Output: 1h24
